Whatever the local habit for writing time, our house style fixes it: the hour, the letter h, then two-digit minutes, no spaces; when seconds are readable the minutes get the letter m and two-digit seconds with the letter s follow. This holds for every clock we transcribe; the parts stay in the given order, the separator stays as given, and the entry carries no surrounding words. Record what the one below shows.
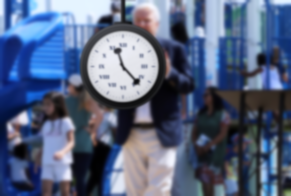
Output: 11h23
